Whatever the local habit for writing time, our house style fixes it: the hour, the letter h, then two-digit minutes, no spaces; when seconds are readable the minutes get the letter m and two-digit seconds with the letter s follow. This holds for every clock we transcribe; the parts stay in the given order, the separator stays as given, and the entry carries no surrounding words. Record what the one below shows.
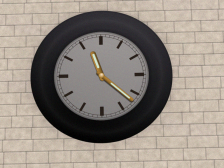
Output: 11h22
